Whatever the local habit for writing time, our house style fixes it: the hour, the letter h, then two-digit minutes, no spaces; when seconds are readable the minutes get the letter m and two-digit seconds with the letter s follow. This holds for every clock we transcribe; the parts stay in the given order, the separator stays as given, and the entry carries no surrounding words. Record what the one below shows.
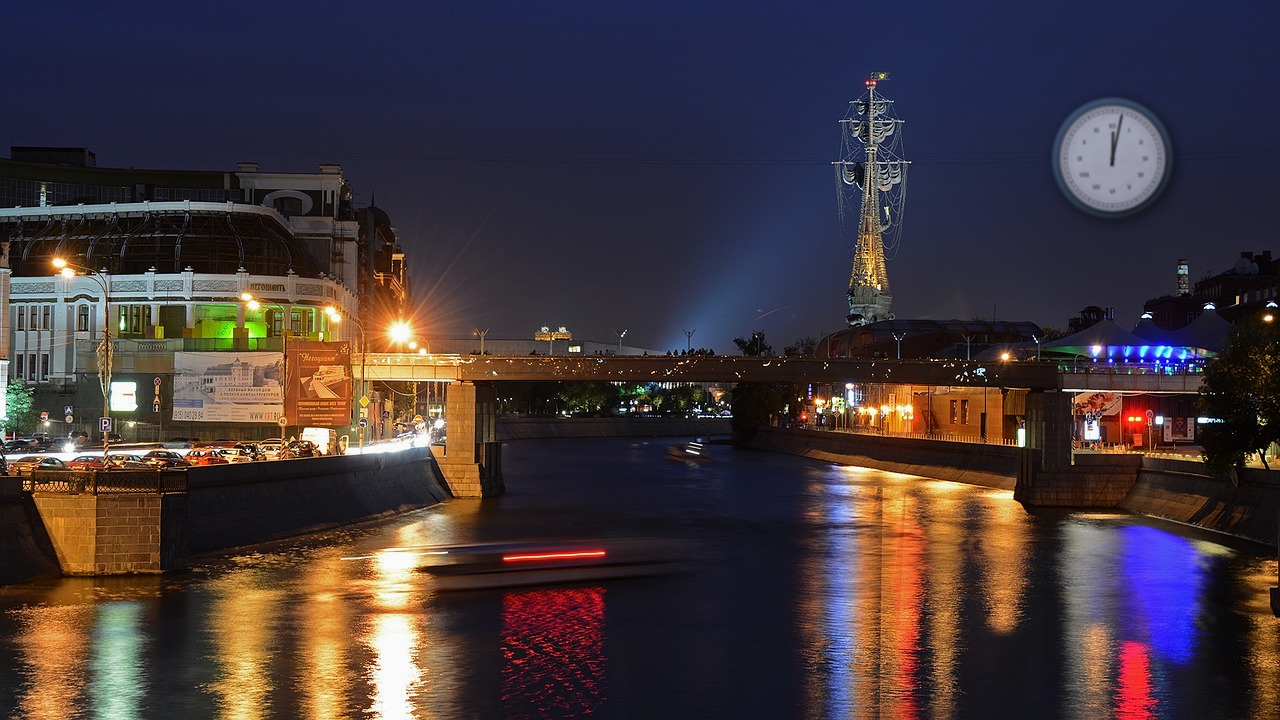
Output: 12h02
